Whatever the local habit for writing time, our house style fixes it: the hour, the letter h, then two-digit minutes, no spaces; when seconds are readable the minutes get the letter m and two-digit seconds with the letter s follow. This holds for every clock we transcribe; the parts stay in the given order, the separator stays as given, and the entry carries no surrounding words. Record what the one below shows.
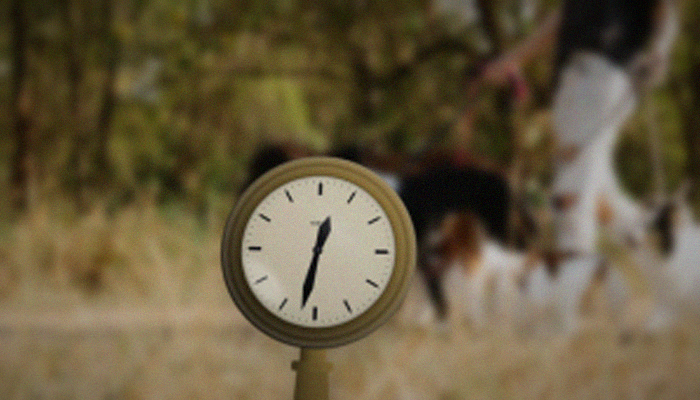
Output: 12h32
